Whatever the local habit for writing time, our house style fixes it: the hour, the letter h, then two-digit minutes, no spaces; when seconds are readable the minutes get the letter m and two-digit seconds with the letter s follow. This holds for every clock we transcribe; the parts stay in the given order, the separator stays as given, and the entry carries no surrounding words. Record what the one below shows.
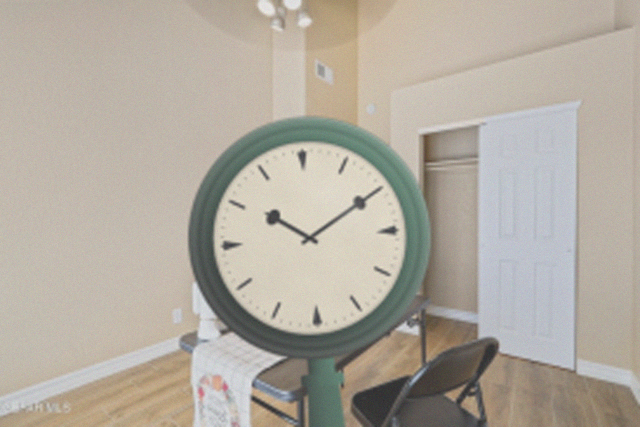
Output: 10h10
